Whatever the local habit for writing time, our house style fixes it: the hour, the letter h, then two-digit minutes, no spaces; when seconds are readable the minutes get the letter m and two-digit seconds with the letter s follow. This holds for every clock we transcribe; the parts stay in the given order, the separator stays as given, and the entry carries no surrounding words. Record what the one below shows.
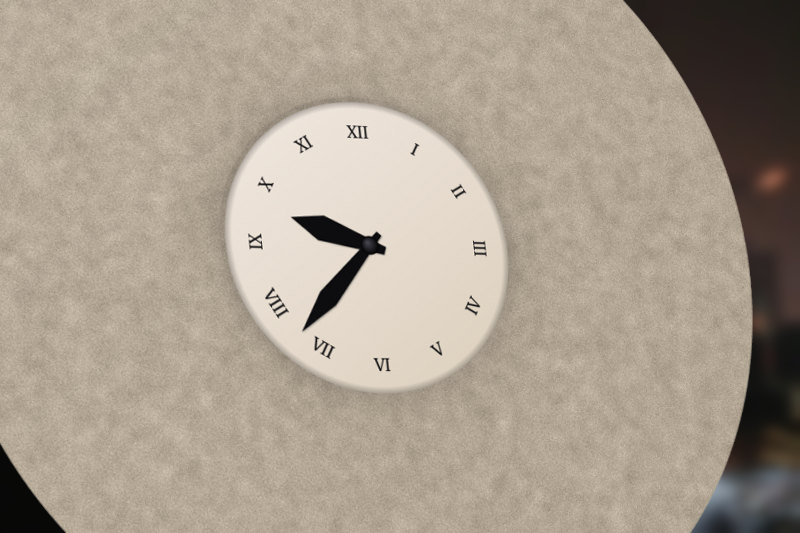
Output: 9h37
